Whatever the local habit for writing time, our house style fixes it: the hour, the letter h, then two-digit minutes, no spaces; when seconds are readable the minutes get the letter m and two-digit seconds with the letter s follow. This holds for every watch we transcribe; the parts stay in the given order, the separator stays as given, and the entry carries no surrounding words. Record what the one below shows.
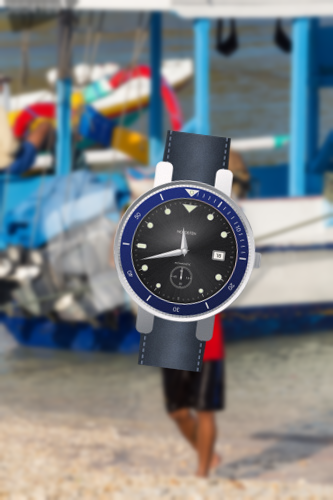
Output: 11h42
